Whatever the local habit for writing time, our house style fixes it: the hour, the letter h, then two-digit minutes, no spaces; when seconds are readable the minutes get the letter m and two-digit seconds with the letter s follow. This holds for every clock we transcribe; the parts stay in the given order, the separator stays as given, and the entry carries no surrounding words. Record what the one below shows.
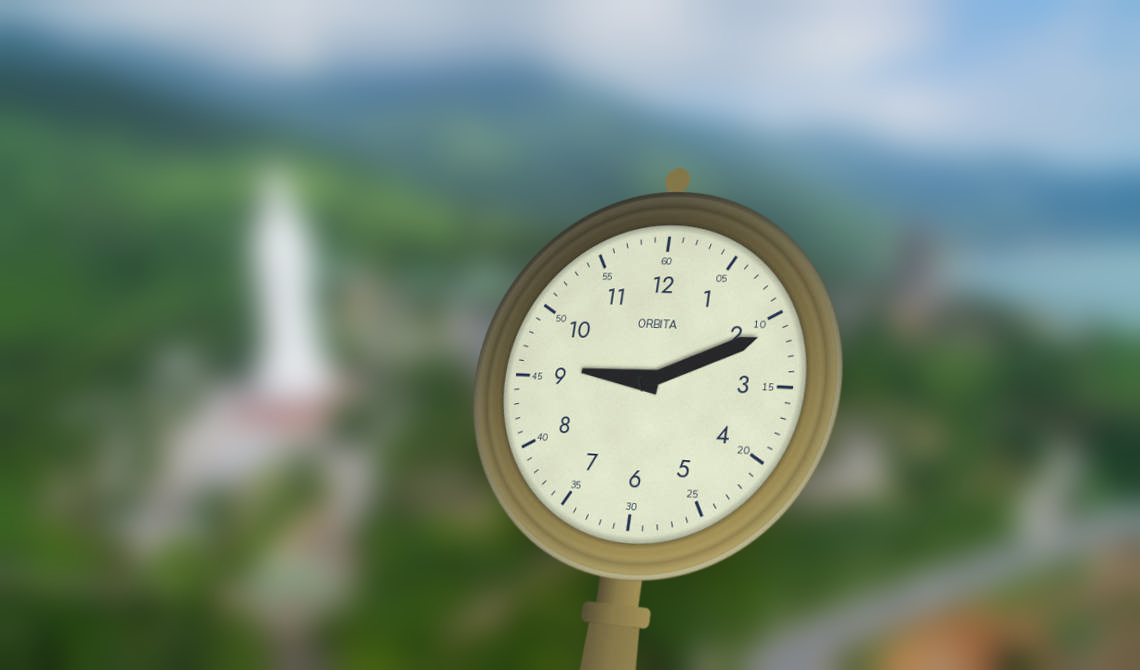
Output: 9h11
